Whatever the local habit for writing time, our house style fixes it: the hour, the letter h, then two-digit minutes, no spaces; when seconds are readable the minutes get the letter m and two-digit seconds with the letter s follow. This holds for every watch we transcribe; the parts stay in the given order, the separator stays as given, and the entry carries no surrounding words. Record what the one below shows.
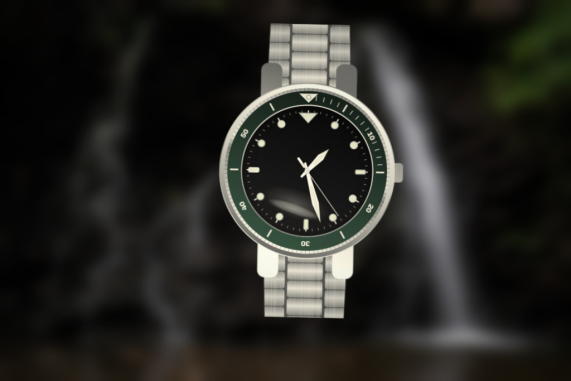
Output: 1h27m24s
